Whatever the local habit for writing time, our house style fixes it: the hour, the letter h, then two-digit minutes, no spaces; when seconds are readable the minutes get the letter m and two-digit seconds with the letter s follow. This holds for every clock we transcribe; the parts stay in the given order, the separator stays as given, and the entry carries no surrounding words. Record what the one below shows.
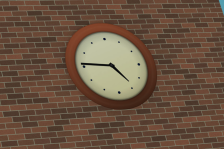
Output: 4h46
